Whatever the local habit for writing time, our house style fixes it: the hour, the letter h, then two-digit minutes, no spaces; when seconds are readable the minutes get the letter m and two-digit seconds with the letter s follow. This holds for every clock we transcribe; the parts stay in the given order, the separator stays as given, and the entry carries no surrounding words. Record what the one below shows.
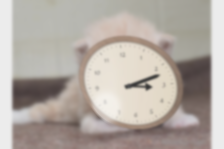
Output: 3h12
